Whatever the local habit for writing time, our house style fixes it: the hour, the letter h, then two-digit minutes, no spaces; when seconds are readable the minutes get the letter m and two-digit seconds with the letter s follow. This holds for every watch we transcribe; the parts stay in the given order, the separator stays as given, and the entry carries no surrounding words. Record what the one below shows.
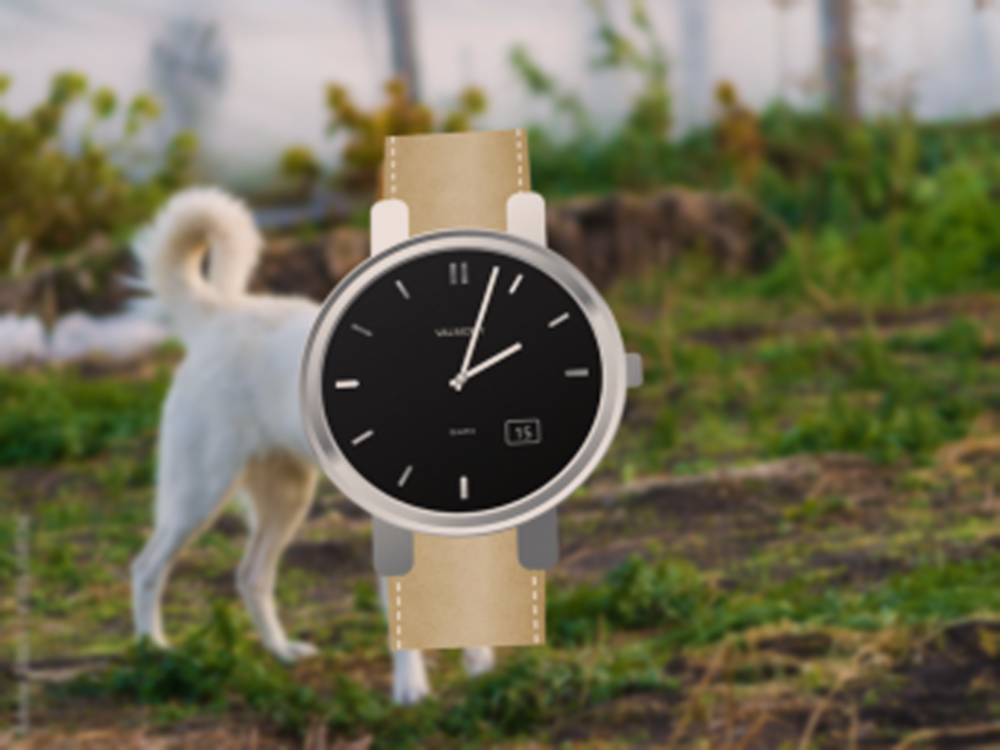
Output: 2h03
